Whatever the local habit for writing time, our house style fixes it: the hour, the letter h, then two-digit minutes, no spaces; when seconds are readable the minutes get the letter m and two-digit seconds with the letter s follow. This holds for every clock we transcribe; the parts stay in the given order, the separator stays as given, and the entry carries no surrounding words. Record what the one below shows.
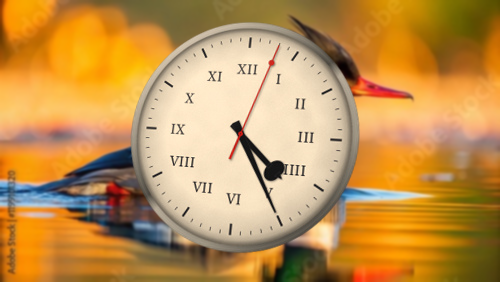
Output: 4h25m03s
